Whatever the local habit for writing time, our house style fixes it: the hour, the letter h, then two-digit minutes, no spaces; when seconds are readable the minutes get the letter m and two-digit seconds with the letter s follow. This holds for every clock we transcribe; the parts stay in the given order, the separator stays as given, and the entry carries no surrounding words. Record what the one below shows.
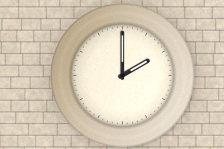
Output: 2h00
